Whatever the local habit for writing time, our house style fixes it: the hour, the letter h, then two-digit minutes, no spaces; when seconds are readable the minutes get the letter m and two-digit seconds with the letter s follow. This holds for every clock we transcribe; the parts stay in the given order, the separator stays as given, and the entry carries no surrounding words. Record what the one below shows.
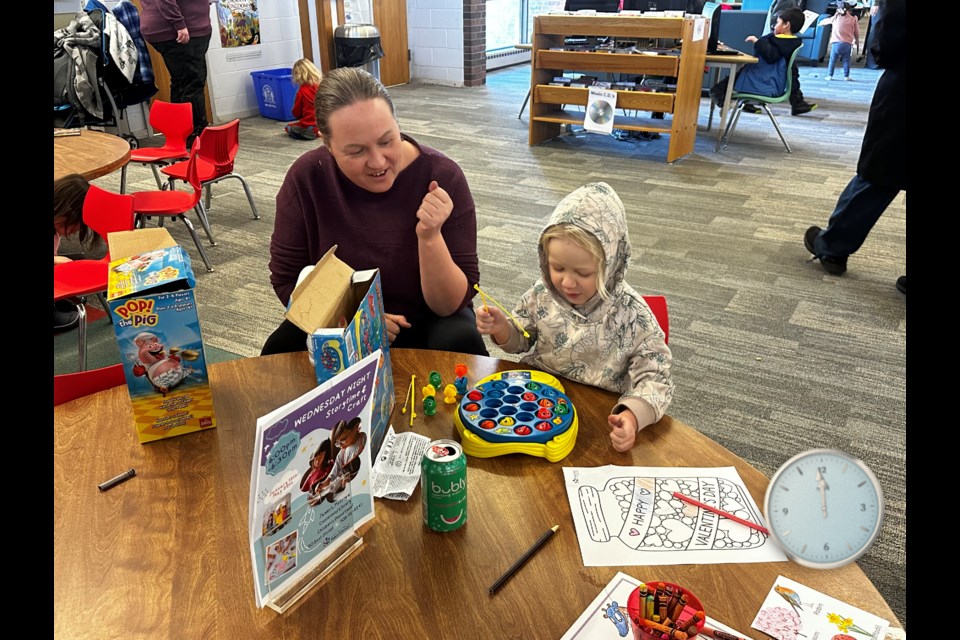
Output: 11h59
